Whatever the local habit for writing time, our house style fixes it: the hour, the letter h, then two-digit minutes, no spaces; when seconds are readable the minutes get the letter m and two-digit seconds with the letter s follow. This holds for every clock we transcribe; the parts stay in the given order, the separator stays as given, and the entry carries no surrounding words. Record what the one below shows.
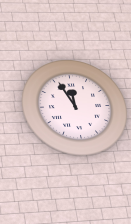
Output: 11h56
